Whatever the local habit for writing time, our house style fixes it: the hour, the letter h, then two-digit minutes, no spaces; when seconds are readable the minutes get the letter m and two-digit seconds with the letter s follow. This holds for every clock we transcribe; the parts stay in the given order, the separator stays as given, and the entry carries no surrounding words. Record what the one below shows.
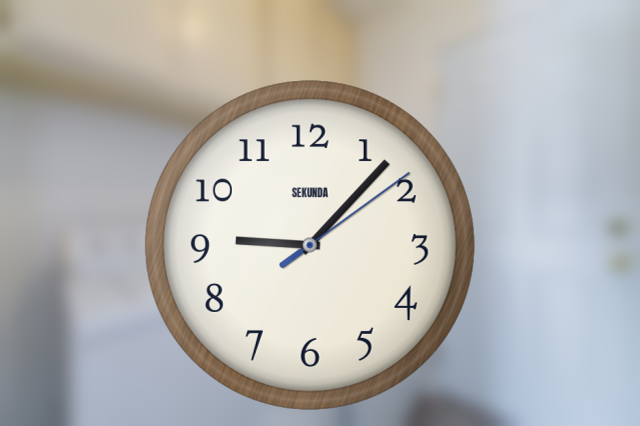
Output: 9h07m09s
